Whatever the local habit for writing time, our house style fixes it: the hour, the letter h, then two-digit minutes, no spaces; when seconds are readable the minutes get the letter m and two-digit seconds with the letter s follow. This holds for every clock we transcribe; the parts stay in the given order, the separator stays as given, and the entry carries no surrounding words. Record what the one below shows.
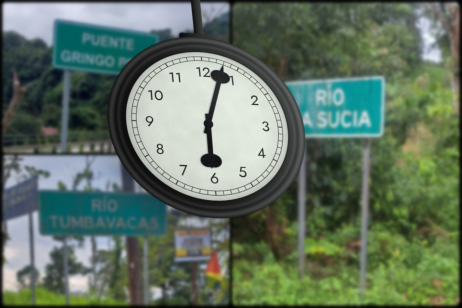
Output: 6h03
